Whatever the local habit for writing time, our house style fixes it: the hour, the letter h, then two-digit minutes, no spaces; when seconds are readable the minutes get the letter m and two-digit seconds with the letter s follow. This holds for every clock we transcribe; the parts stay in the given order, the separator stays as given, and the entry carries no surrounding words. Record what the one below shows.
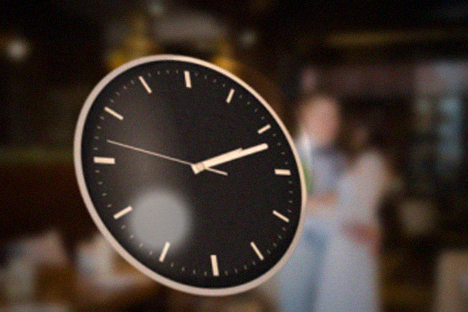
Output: 2h11m47s
